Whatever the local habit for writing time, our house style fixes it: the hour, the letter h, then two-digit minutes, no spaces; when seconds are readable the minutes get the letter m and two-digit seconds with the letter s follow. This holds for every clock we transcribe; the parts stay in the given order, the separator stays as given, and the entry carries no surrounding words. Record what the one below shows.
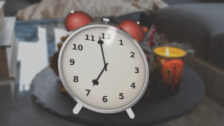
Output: 6h58
